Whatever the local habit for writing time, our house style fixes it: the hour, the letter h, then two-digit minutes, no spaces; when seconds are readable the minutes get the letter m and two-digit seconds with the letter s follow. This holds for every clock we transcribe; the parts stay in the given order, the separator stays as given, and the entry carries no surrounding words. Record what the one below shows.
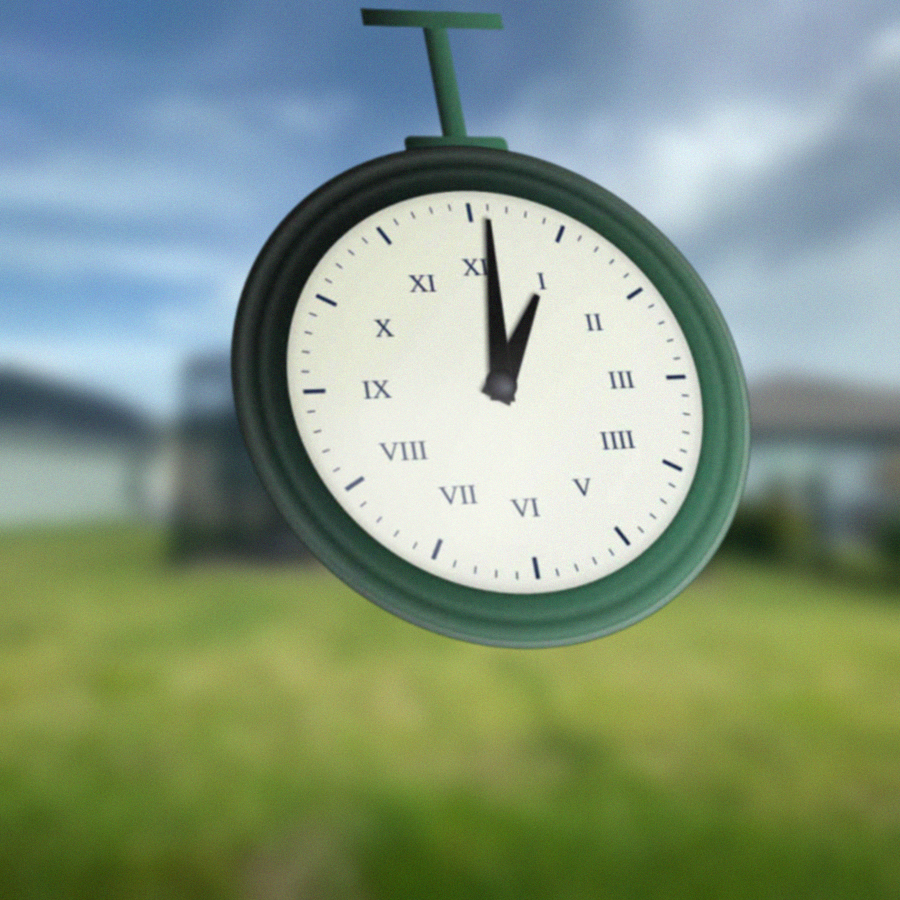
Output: 1h01
